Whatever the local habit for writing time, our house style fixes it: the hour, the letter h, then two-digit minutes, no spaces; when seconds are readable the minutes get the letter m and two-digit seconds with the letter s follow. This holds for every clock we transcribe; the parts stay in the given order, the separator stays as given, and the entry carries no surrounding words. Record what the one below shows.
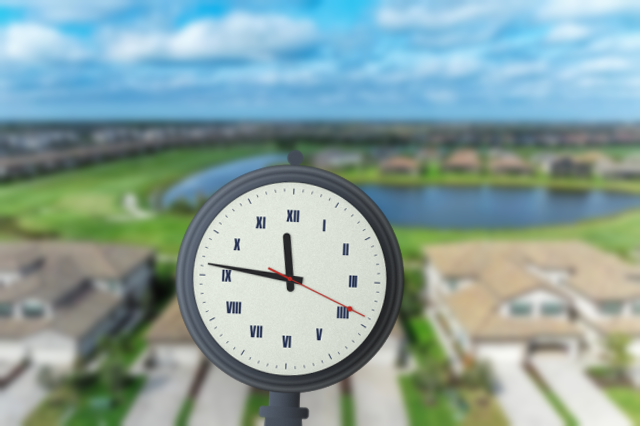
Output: 11h46m19s
